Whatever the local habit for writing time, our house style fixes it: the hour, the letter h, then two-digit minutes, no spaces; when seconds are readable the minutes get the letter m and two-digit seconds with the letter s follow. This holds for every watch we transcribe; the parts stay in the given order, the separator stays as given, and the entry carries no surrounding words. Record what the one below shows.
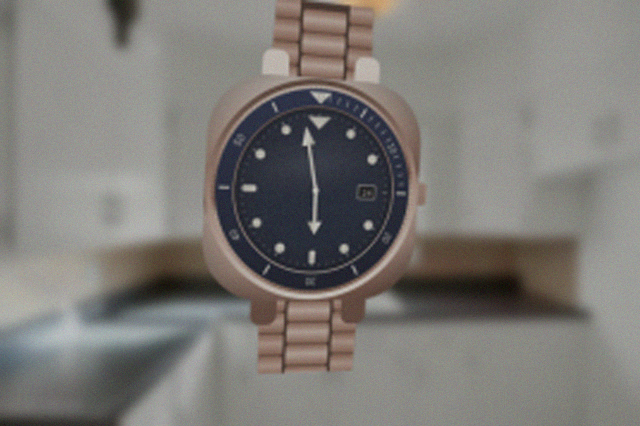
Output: 5h58
